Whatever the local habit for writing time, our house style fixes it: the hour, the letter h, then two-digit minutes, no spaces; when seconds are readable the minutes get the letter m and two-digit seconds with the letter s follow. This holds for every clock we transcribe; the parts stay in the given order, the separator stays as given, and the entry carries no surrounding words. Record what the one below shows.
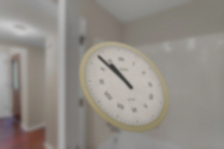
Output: 10h53
